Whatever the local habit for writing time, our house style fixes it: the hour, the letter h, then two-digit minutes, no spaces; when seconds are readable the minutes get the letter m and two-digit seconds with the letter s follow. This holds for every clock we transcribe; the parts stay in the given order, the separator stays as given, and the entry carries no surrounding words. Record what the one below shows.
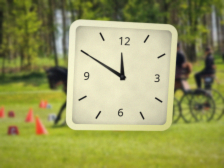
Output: 11h50
